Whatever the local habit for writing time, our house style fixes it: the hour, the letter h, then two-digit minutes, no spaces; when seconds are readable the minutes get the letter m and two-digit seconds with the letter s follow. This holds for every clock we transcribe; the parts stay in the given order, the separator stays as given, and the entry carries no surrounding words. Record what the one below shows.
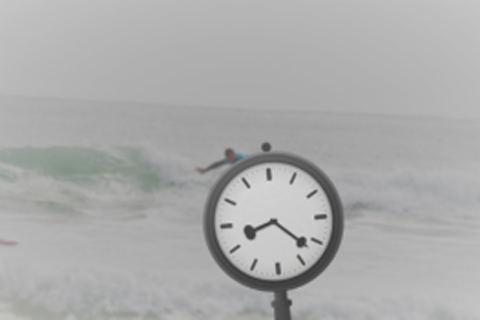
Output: 8h22
